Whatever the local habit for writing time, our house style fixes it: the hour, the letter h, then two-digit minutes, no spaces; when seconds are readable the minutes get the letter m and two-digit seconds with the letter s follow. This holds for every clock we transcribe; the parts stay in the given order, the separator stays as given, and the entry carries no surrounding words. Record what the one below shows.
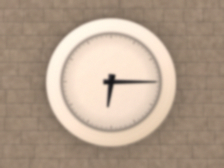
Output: 6h15
